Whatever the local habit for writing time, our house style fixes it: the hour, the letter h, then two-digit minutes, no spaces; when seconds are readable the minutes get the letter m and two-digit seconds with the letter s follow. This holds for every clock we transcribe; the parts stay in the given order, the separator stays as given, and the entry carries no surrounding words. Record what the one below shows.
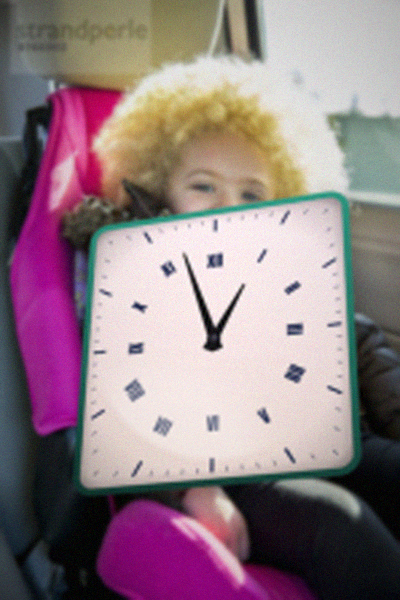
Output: 12h57
